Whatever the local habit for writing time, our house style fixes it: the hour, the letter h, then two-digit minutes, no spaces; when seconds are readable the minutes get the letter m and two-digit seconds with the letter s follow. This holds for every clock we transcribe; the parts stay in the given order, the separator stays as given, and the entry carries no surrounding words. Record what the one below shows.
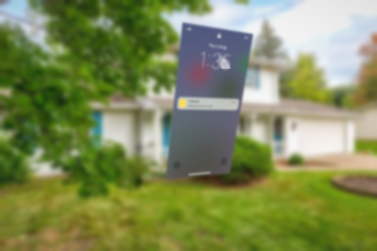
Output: 1h35
